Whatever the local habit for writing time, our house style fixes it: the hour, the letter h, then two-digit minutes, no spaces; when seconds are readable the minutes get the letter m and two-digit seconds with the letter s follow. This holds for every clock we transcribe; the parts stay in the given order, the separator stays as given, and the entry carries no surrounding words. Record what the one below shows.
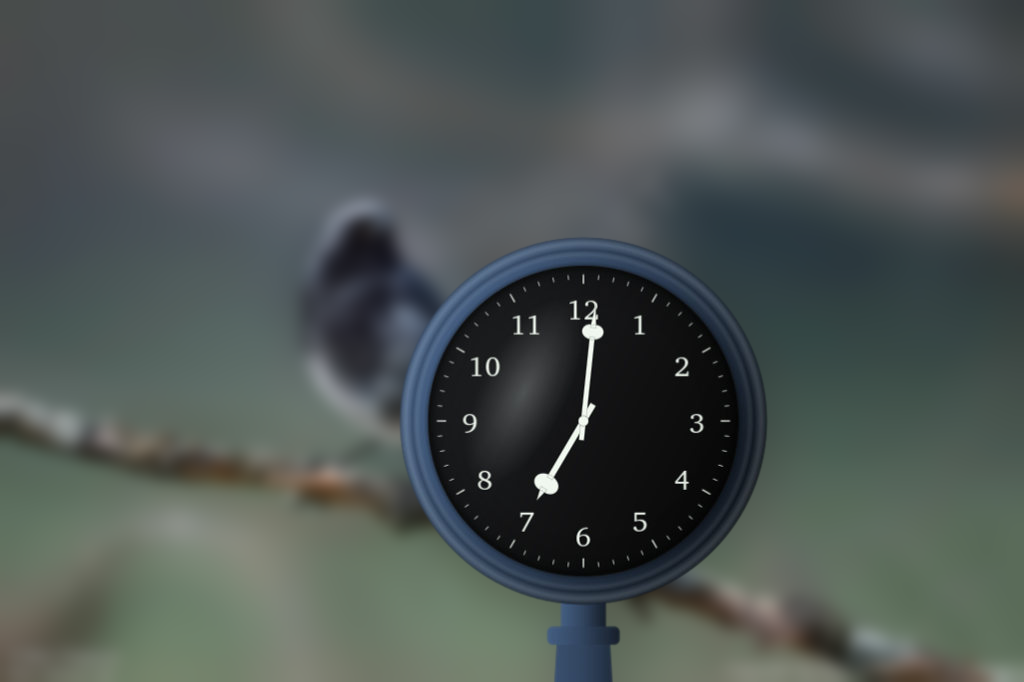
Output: 7h01
